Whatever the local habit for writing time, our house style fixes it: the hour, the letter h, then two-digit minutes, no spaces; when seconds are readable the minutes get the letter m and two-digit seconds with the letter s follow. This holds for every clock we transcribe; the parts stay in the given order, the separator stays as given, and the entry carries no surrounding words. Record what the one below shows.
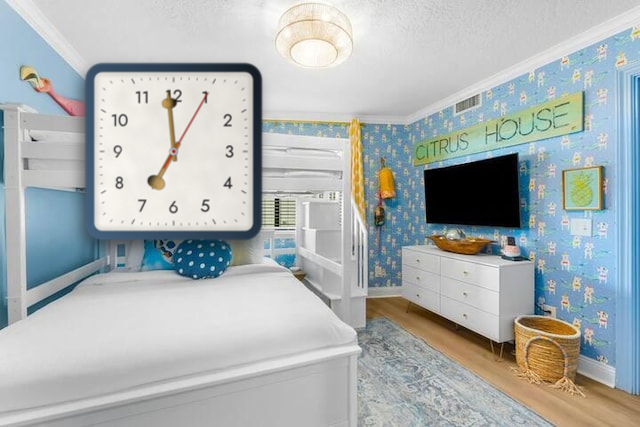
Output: 6h59m05s
